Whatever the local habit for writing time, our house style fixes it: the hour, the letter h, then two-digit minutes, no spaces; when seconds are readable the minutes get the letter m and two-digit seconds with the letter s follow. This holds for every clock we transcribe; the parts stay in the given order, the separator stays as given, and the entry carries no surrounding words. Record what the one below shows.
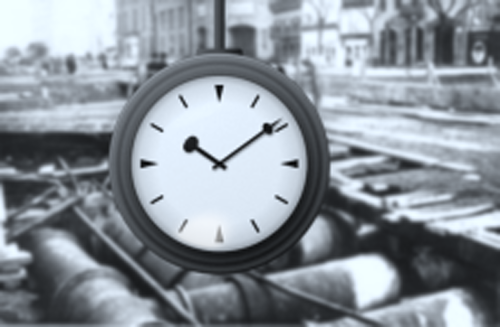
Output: 10h09
